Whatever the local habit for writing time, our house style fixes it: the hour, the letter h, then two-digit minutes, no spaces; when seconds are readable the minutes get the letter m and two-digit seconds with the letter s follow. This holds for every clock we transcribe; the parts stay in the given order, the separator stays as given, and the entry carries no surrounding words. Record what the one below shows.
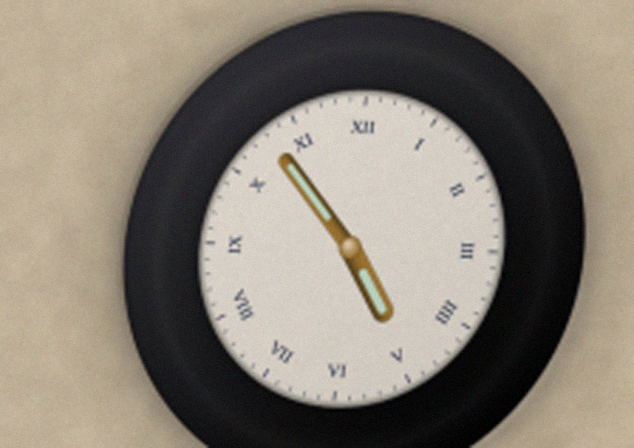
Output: 4h53
